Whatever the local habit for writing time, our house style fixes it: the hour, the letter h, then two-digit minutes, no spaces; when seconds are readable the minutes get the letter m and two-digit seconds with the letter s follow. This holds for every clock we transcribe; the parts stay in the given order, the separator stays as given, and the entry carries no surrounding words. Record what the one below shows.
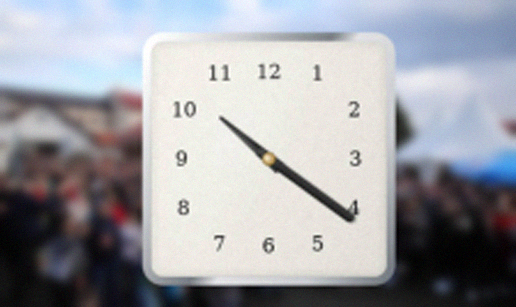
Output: 10h21
